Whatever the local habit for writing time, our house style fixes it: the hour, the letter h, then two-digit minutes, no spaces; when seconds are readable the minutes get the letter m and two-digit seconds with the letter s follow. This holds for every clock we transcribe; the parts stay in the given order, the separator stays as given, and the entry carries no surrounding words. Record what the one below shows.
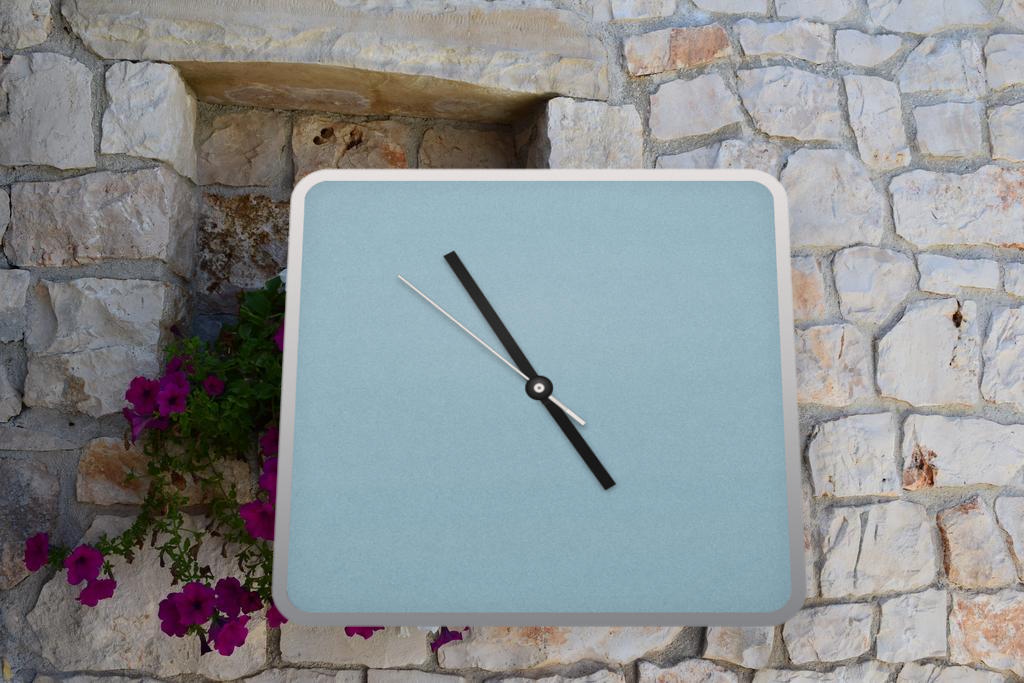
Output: 4h54m52s
